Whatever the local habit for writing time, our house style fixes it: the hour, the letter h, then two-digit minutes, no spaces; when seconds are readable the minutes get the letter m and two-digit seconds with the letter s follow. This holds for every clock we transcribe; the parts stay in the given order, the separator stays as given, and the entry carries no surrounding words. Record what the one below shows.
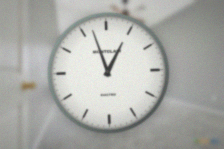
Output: 12h57
